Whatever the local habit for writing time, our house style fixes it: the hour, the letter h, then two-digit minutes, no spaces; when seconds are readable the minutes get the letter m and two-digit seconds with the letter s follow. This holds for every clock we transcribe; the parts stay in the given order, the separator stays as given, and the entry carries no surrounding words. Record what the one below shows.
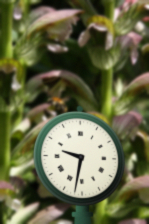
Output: 9h32
